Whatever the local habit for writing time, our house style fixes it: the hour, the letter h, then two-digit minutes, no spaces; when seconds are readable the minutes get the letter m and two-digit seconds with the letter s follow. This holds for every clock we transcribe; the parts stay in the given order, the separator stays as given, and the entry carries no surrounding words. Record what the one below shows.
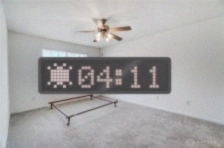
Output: 4h11
